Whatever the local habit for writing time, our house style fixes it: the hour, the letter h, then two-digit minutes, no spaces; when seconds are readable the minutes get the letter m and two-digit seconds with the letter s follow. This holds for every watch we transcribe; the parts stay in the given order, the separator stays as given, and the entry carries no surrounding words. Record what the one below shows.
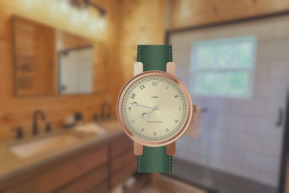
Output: 7h47
